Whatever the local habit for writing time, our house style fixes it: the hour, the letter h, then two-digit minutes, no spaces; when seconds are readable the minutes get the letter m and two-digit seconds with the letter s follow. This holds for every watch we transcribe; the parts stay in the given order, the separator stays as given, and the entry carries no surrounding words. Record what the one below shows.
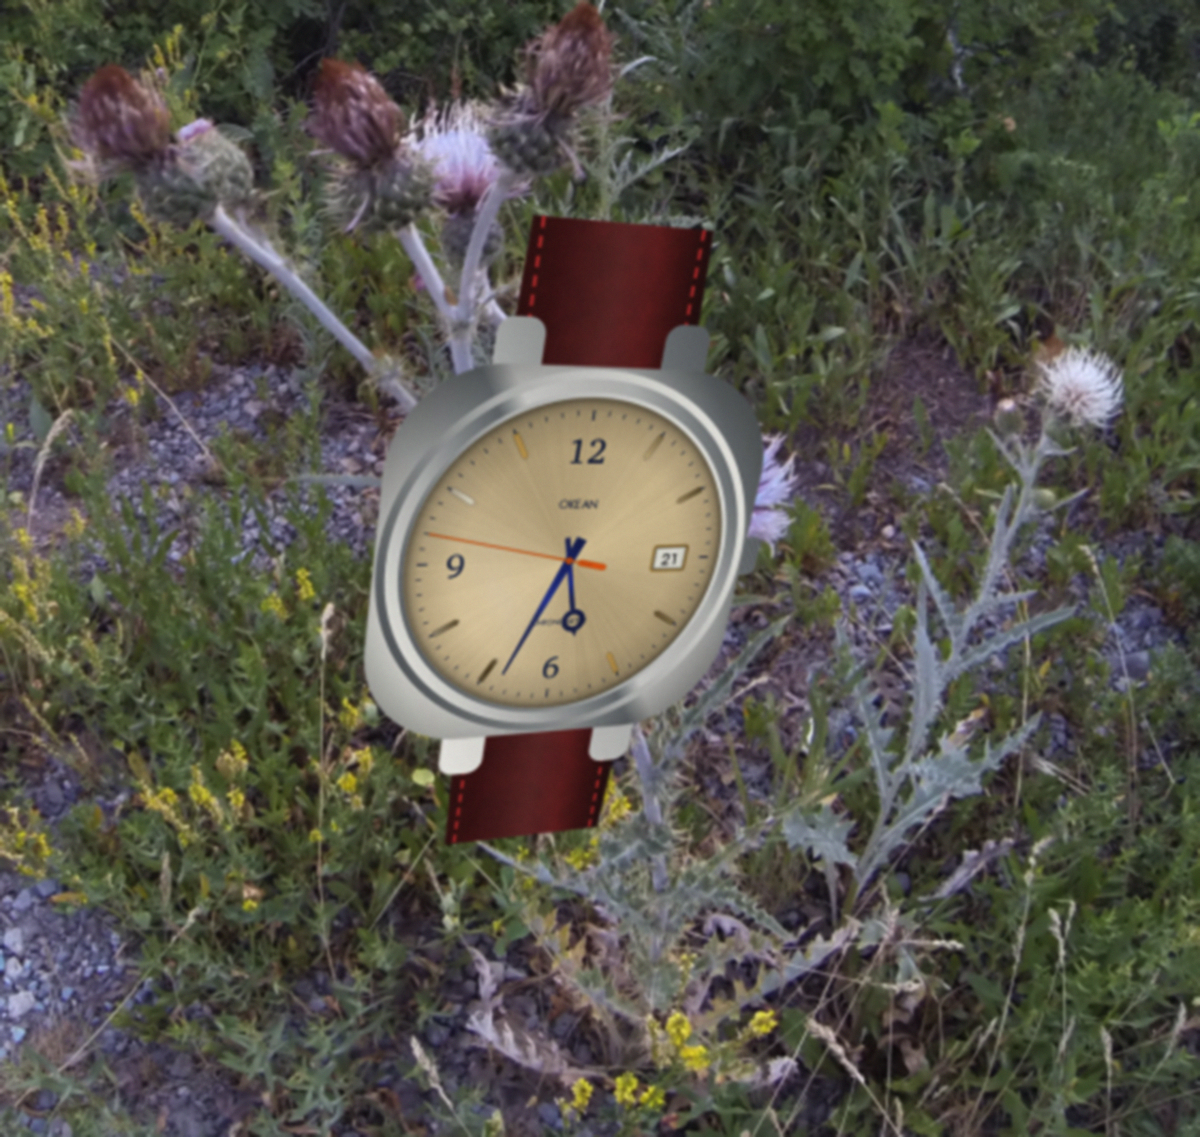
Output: 5h33m47s
